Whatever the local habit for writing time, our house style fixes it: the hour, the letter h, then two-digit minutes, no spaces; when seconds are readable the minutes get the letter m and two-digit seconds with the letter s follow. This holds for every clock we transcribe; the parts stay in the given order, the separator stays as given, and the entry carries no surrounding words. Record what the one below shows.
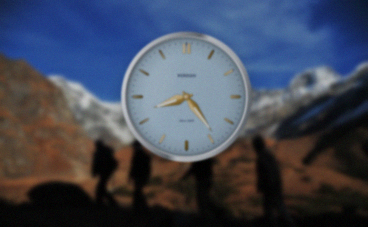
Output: 8h24
